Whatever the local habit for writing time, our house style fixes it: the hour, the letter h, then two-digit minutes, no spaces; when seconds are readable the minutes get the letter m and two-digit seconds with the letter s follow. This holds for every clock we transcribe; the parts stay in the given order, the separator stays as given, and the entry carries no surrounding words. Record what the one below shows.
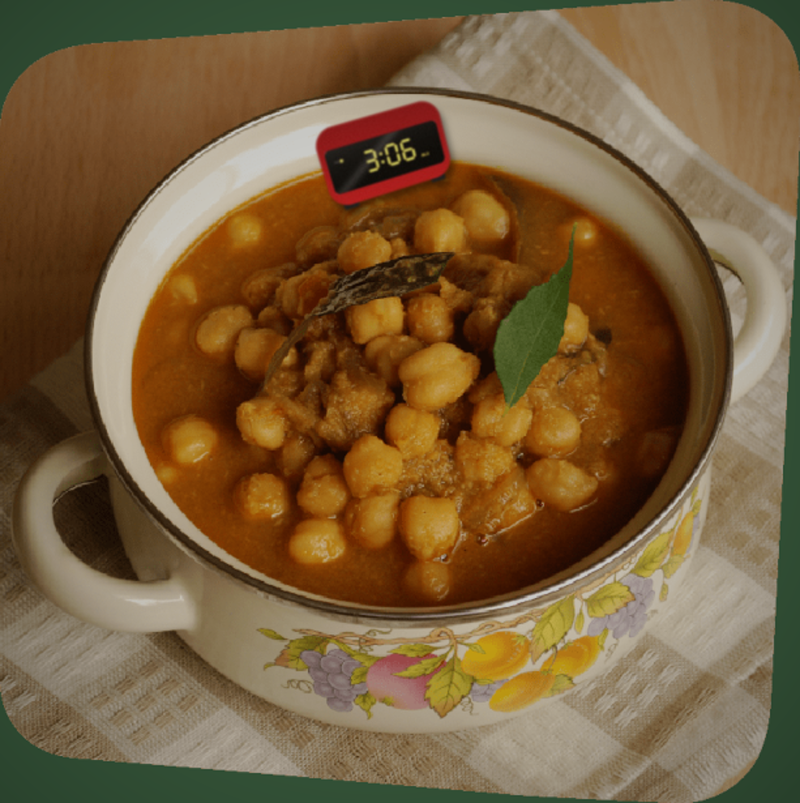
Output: 3h06
